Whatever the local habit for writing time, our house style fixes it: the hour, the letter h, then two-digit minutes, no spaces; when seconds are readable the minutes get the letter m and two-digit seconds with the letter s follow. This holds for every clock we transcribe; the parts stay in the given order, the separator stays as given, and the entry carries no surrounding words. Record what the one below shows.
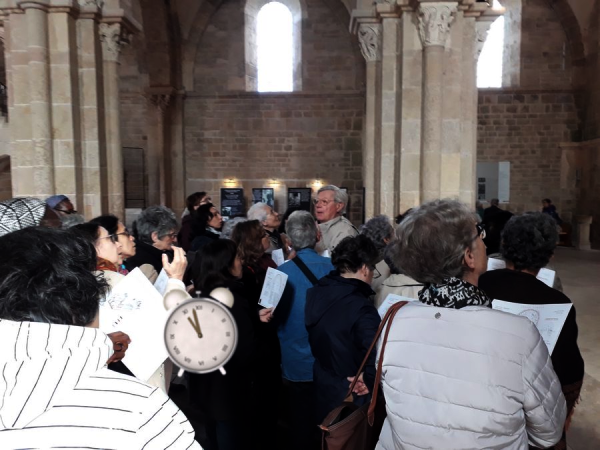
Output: 10h58
